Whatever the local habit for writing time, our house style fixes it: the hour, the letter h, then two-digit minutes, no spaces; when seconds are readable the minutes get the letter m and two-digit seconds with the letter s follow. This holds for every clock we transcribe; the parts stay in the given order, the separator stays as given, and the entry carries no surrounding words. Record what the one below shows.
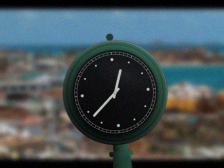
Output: 12h38
